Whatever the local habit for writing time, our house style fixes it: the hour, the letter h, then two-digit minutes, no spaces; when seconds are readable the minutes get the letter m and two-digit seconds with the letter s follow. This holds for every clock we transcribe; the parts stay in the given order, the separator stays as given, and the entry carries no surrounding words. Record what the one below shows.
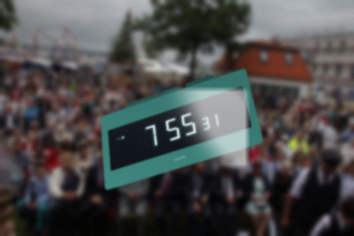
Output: 7h55m31s
